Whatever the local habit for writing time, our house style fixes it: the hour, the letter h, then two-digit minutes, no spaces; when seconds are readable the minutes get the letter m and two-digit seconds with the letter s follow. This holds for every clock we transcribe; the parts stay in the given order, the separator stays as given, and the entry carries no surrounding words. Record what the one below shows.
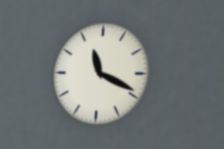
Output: 11h19
